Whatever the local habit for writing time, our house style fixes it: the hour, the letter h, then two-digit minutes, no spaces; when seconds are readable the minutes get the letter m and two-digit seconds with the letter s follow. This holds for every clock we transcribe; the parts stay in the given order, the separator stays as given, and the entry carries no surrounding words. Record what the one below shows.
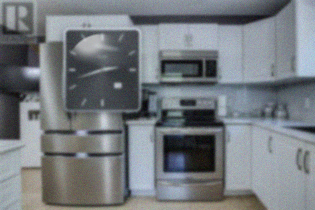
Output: 2h42
